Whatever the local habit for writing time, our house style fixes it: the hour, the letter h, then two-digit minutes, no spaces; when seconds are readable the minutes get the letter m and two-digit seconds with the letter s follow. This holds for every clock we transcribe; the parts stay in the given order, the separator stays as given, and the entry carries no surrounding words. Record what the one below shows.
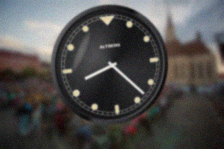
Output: 8h23
